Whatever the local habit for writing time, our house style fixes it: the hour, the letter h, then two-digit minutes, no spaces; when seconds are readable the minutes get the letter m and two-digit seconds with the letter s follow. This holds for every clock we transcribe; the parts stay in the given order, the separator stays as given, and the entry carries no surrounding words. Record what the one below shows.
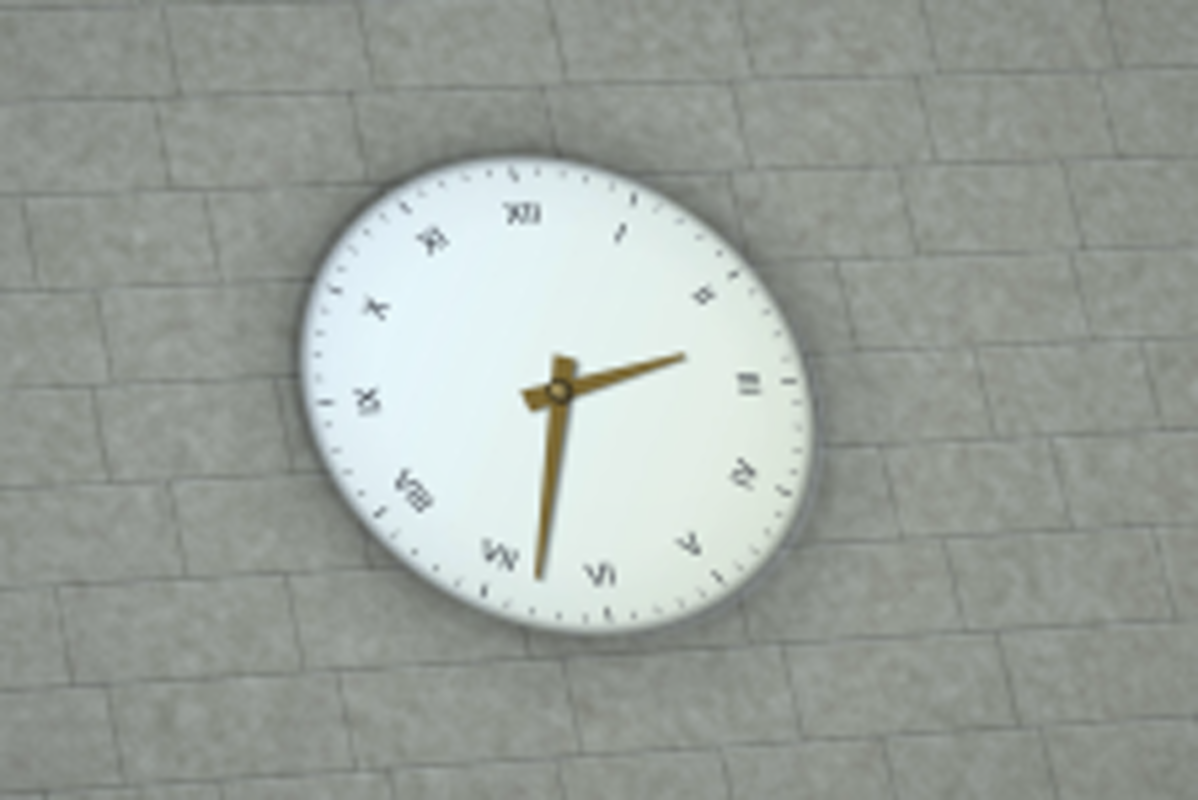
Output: 2h33
